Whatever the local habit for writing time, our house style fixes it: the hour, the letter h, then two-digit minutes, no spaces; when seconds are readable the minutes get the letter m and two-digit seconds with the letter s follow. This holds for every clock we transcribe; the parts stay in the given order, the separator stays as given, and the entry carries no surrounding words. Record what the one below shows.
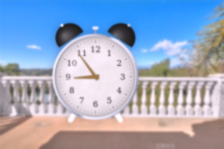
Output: 8h54
